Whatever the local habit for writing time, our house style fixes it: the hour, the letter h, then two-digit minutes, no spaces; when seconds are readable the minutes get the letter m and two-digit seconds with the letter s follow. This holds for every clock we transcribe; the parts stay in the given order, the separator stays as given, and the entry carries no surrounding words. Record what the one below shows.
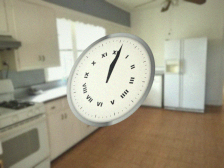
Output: 12h01
